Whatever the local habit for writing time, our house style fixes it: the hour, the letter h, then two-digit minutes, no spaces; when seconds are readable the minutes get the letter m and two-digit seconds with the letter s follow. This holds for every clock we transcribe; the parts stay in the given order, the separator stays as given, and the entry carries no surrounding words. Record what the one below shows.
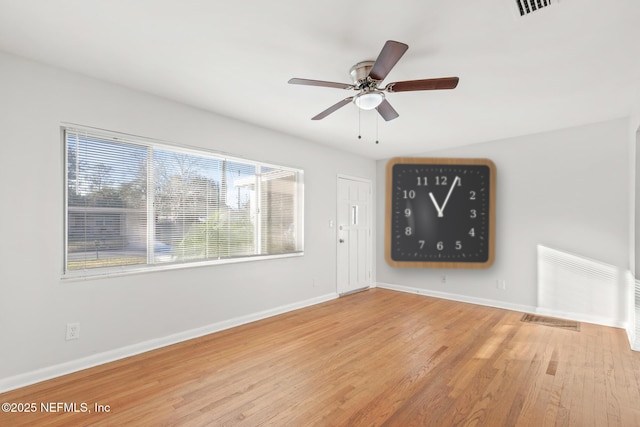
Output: 11h04
